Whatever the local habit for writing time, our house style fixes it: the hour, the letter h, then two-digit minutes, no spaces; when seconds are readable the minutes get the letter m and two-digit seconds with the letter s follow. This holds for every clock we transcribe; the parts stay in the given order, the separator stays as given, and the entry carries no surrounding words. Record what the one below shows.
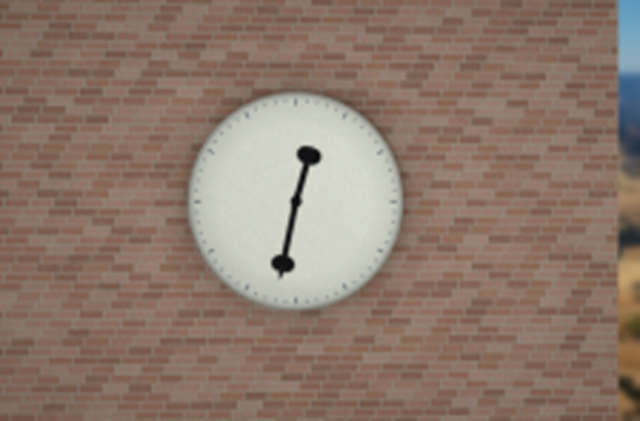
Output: 12h32
